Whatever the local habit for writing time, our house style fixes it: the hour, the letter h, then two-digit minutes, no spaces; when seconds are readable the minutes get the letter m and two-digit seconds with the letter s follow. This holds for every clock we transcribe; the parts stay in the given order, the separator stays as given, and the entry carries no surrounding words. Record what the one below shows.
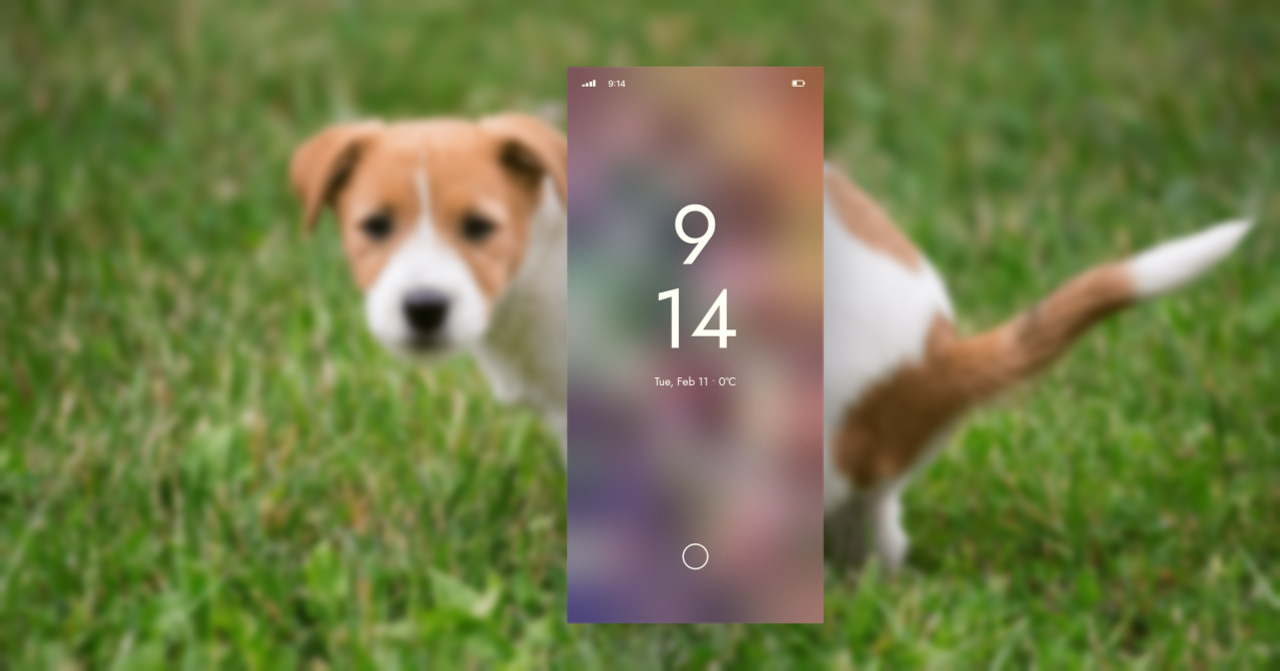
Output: 9h14
